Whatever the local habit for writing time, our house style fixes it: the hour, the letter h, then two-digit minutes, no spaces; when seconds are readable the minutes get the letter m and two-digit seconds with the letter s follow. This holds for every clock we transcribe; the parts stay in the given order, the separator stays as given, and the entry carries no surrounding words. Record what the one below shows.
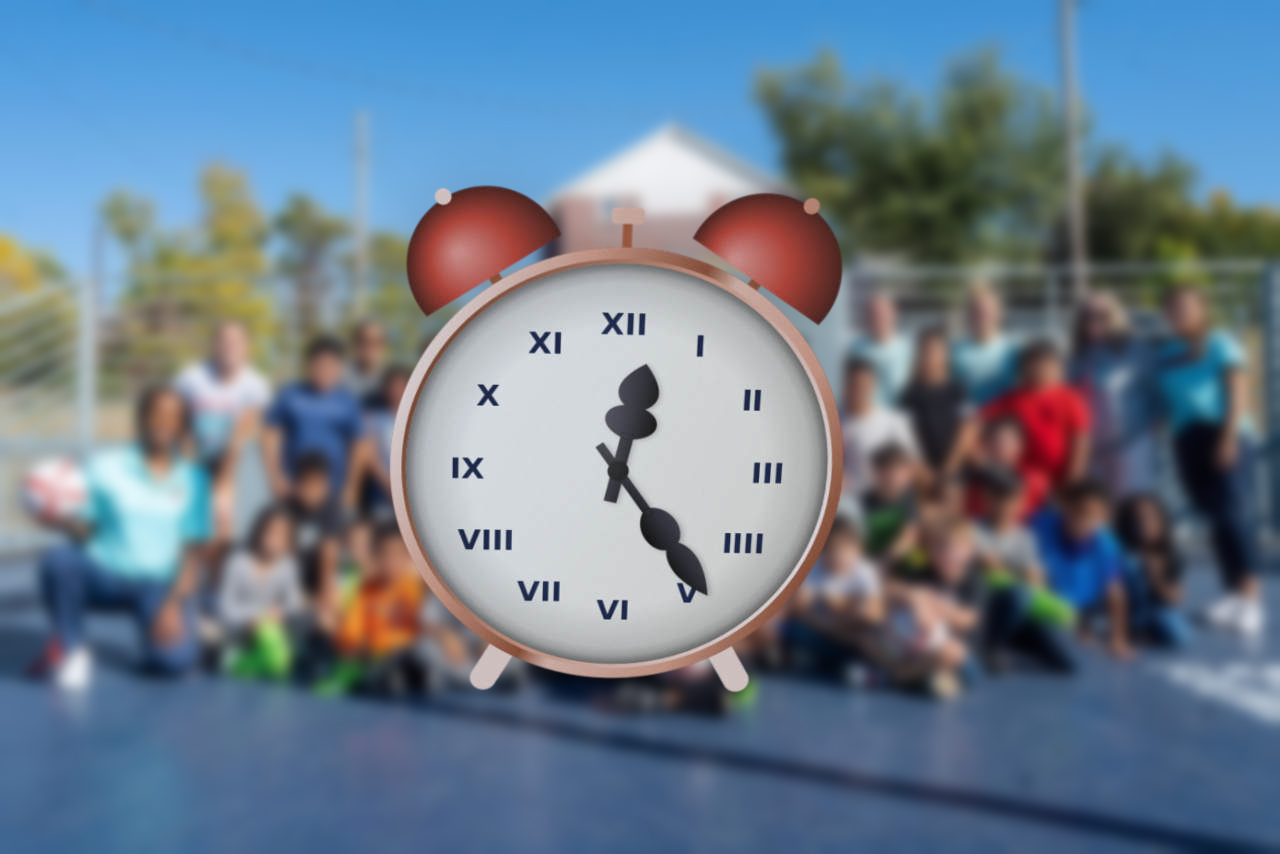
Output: 12h24
